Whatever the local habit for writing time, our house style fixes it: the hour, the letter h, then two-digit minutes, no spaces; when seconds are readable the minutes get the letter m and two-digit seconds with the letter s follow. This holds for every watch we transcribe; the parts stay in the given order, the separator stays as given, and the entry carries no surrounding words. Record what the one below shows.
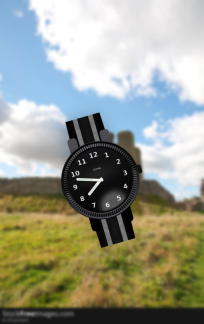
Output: 7h48
